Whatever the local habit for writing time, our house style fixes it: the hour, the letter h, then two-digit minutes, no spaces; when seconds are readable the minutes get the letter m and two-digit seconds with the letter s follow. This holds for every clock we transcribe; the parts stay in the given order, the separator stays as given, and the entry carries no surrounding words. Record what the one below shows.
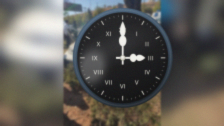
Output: 3h00
